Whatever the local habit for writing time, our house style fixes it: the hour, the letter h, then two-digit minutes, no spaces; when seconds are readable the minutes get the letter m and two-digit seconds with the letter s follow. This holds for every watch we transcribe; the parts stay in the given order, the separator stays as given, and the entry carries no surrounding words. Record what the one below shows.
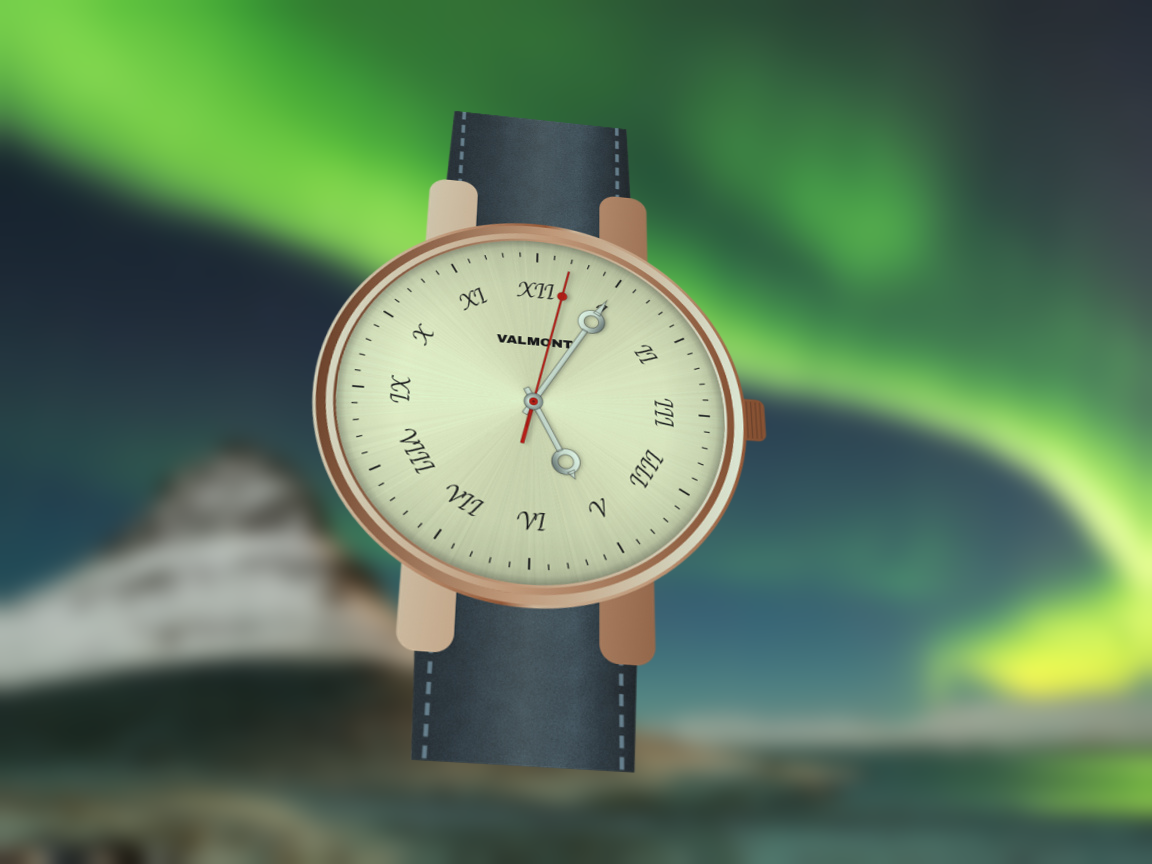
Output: 5h05m02s
